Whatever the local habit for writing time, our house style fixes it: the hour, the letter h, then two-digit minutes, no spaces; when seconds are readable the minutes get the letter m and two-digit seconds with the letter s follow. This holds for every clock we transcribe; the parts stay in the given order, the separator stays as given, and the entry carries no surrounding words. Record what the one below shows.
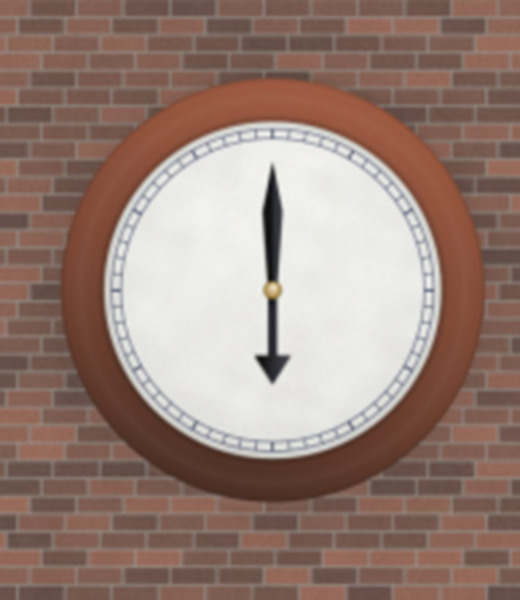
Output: 6h00
